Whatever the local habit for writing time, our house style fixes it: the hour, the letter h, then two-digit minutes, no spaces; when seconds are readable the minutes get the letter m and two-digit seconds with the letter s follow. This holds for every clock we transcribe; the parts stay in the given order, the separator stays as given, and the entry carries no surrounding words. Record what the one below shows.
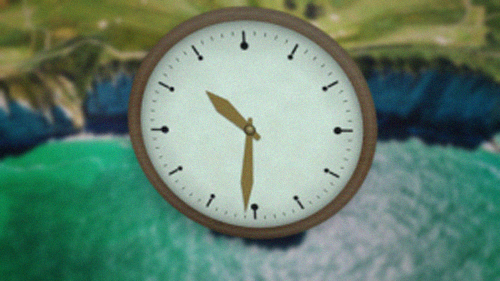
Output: 10h31
